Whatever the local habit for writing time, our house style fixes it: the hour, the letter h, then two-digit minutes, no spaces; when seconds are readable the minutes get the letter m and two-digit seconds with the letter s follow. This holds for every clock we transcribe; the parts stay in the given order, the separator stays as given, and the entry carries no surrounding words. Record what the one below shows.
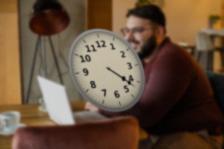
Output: 4h22
